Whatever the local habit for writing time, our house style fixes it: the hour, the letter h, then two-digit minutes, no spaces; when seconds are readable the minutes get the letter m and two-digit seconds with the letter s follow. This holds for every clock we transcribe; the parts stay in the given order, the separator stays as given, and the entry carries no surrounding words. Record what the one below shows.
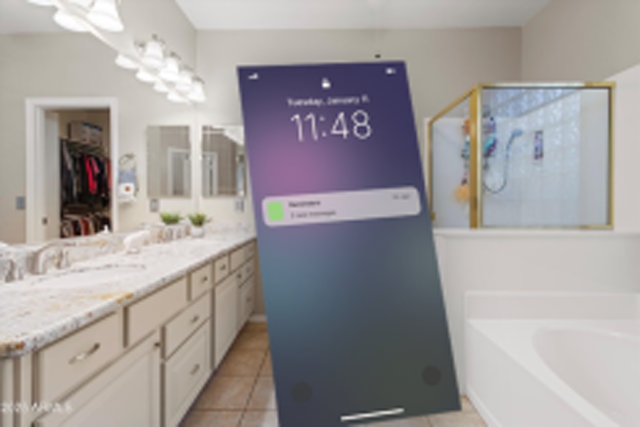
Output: 11h48
